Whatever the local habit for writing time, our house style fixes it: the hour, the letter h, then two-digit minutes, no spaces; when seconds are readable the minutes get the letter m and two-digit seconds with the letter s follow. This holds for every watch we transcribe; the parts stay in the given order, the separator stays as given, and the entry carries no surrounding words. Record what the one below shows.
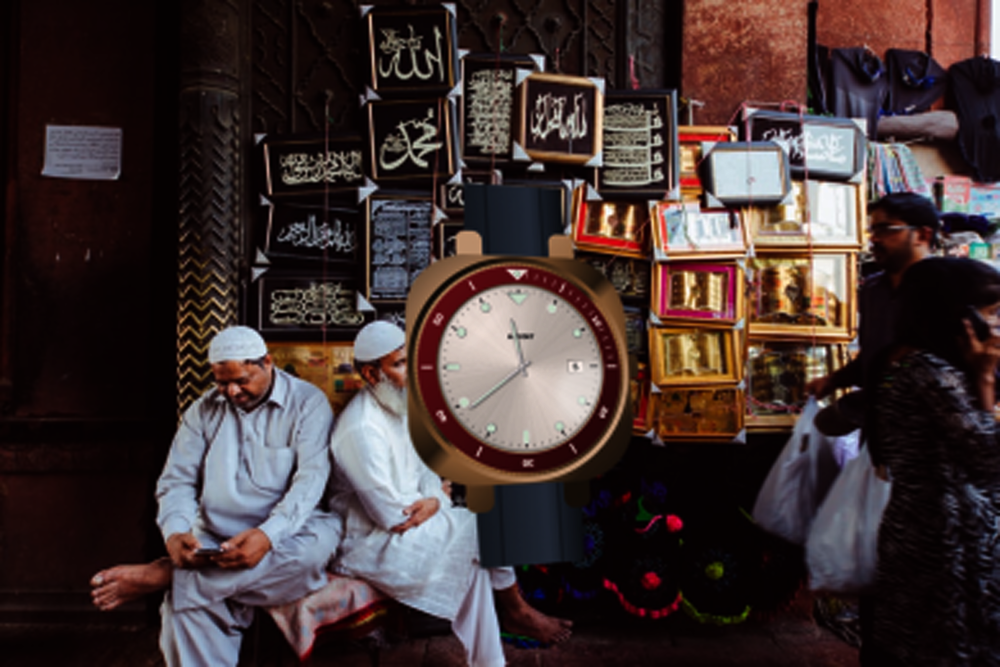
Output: 11h39
